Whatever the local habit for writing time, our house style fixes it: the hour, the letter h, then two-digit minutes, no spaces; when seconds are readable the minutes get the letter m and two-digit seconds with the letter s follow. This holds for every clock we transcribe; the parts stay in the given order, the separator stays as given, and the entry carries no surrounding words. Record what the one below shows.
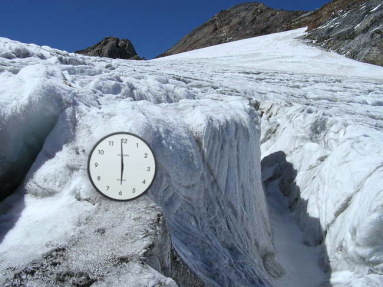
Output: 5h59
